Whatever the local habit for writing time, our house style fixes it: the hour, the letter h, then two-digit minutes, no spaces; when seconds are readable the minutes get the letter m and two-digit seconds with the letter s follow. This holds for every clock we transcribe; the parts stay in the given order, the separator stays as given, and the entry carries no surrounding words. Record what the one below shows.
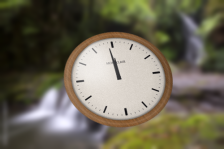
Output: 11h59
